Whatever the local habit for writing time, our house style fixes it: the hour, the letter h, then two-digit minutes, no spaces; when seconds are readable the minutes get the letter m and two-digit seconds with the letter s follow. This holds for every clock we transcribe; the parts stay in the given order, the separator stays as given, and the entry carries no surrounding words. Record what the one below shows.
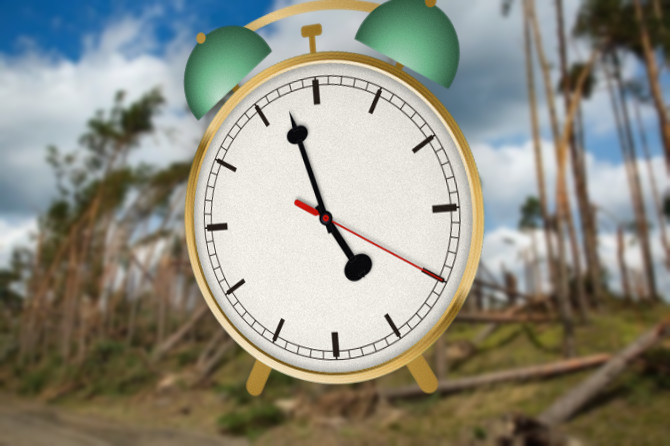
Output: 4h57m20s
